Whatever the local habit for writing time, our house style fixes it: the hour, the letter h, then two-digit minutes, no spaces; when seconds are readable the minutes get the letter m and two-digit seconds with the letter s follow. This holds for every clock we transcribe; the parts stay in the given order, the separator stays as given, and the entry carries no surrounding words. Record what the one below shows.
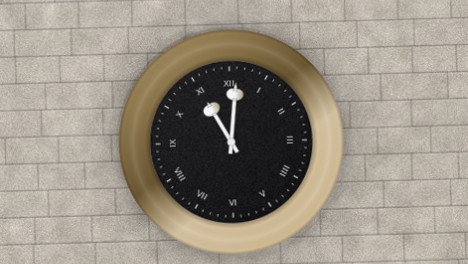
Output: 11h01
